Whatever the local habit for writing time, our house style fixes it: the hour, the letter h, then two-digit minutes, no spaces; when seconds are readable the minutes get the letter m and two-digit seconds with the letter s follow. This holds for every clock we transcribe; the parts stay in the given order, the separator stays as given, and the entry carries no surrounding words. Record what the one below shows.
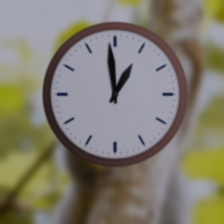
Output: 12h59
